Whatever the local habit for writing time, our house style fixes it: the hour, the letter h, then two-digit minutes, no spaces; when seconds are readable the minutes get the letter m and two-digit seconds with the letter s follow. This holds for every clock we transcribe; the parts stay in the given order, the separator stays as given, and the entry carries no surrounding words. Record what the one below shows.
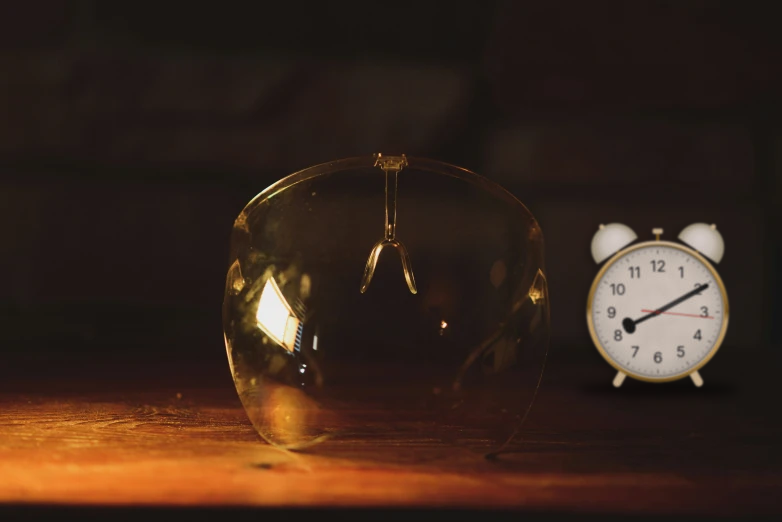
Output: 8h10m16s
